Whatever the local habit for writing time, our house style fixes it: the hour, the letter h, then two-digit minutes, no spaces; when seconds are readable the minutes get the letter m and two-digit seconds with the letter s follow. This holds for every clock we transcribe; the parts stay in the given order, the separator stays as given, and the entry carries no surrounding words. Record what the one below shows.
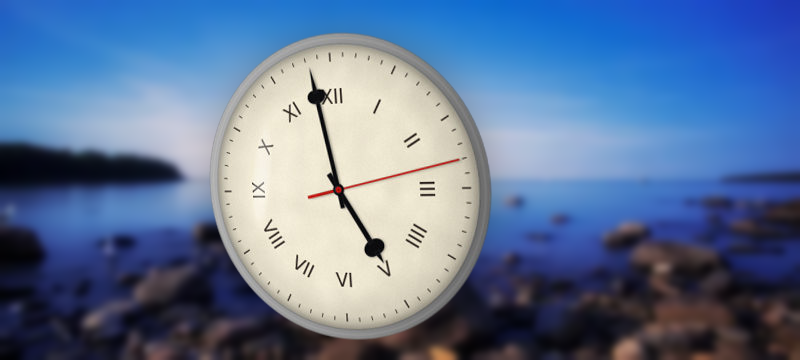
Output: 4h58m13s
